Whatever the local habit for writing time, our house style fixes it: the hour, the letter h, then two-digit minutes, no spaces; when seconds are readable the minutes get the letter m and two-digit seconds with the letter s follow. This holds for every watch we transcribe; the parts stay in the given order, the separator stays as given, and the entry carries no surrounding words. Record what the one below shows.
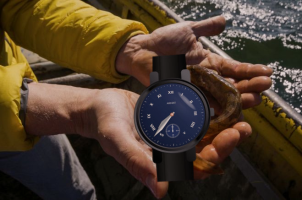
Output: 7h37
